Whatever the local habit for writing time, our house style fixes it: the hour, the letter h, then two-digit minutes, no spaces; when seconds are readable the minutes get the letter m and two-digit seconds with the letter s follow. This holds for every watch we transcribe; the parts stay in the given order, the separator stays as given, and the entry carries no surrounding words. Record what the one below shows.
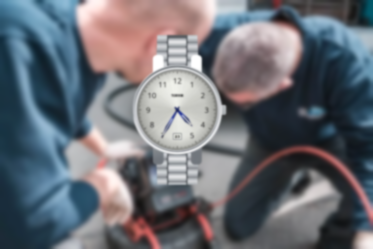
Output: 4h35
